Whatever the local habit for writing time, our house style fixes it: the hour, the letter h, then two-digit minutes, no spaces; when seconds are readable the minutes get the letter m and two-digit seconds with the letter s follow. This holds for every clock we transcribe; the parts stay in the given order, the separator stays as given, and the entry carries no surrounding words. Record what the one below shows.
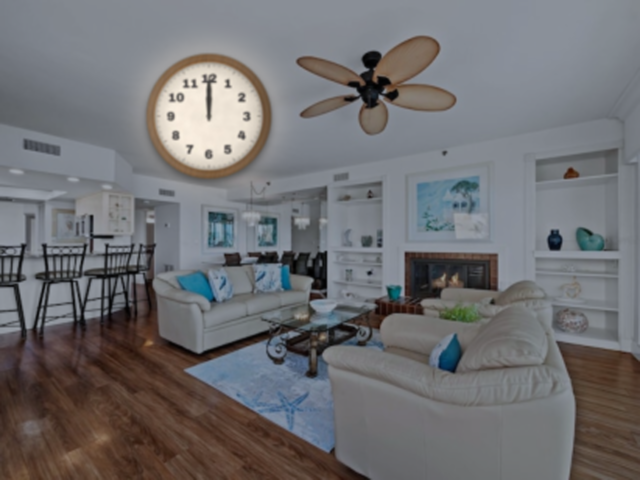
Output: 12h00
